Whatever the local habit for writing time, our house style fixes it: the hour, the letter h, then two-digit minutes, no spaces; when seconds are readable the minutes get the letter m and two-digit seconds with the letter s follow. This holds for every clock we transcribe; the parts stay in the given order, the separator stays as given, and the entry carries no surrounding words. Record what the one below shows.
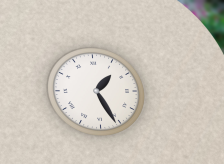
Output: 1h26
